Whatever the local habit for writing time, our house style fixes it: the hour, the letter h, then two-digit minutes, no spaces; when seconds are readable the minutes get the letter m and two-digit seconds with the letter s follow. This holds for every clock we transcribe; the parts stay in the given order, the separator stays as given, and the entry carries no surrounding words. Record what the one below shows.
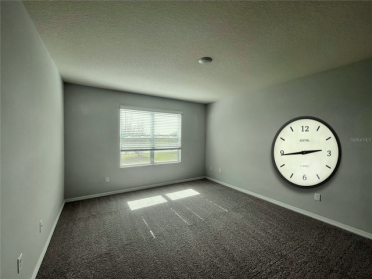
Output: 2h44
